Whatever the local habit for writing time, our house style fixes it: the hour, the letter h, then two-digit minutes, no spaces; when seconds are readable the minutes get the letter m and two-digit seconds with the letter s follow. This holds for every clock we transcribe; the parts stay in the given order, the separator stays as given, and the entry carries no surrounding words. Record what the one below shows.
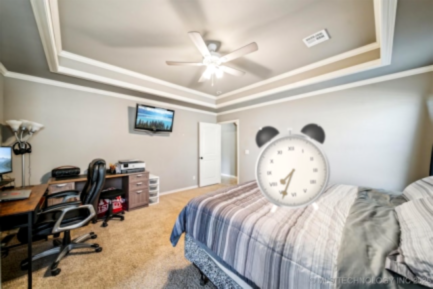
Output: 7h34
